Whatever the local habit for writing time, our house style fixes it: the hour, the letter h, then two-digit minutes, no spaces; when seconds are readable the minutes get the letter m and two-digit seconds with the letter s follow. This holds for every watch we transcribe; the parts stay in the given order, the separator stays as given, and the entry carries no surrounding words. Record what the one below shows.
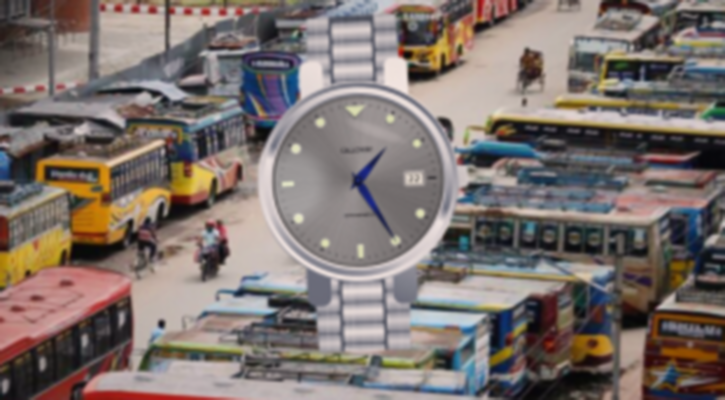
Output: 1h25
